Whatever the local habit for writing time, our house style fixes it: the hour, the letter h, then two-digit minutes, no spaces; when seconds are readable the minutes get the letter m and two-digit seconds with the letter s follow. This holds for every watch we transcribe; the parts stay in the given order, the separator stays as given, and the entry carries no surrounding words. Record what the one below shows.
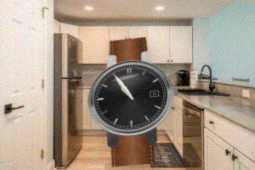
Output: 10h55
